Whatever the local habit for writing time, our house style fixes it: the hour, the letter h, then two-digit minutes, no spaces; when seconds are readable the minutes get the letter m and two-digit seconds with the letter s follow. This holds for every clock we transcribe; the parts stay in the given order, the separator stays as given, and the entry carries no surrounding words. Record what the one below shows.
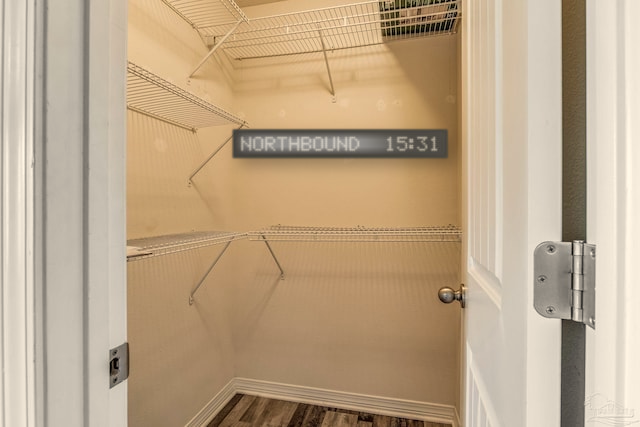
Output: 15h31
